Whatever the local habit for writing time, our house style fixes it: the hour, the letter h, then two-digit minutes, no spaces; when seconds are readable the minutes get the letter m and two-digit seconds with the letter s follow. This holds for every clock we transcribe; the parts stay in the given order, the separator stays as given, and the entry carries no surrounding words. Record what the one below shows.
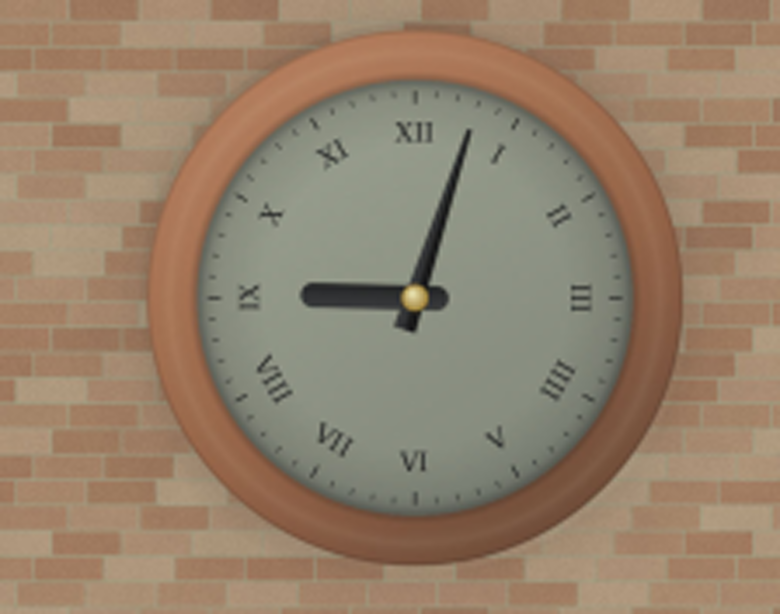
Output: 9h03
